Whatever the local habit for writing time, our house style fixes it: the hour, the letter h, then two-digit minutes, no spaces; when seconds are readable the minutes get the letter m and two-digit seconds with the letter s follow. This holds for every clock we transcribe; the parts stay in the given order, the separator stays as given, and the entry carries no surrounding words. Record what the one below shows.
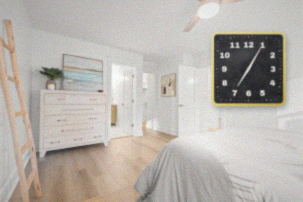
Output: 7h05
